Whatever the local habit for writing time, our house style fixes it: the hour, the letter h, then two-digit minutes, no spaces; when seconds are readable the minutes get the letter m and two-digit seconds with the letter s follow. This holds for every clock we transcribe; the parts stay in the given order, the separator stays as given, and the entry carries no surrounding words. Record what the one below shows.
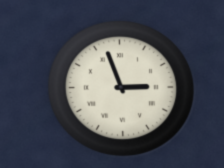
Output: 2h57
